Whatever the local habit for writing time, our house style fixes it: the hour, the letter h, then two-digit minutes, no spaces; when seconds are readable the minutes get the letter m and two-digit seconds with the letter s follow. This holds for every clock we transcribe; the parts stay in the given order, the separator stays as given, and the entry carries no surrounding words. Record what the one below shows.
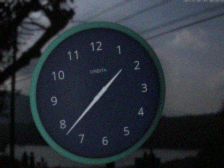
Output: 1h38
